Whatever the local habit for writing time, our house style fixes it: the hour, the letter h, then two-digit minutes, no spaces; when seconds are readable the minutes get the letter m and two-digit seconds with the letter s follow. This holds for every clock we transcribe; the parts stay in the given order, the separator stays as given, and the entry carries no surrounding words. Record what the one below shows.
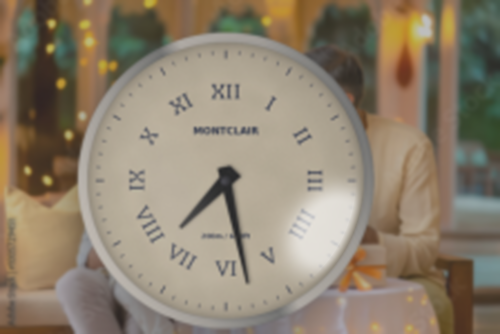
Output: 7h28
